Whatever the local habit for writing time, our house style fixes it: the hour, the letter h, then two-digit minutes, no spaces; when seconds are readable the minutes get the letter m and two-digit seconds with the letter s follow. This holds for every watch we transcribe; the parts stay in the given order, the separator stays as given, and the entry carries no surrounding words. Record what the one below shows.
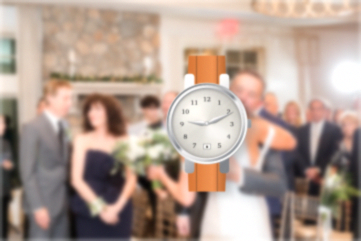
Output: 9h11
